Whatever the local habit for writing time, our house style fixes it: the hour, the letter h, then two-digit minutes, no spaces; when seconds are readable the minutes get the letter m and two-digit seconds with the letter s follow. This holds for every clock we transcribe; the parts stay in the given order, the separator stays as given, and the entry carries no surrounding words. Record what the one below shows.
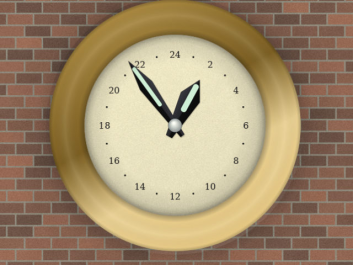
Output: 1h54
